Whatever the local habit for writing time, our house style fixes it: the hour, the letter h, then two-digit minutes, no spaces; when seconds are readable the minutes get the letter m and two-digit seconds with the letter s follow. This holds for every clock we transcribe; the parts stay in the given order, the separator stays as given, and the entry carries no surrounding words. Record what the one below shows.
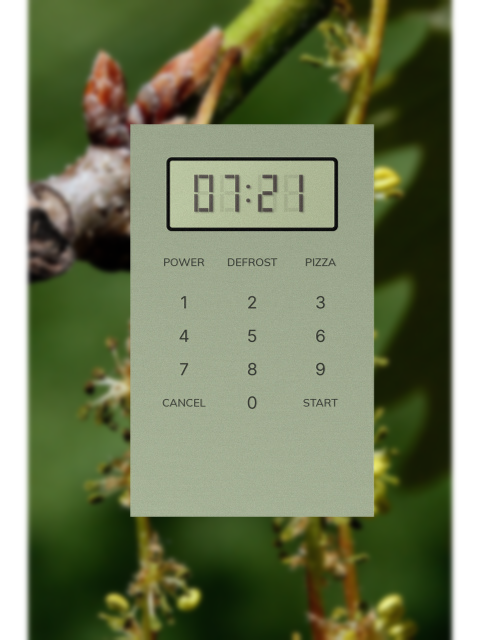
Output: 7h21
